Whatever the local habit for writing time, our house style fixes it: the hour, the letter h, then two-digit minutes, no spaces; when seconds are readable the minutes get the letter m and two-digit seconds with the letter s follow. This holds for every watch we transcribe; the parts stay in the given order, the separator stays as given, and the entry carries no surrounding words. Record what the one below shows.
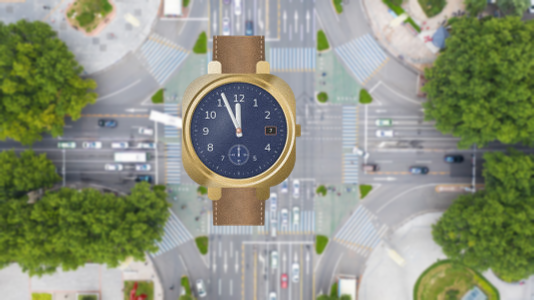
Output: 11h56
